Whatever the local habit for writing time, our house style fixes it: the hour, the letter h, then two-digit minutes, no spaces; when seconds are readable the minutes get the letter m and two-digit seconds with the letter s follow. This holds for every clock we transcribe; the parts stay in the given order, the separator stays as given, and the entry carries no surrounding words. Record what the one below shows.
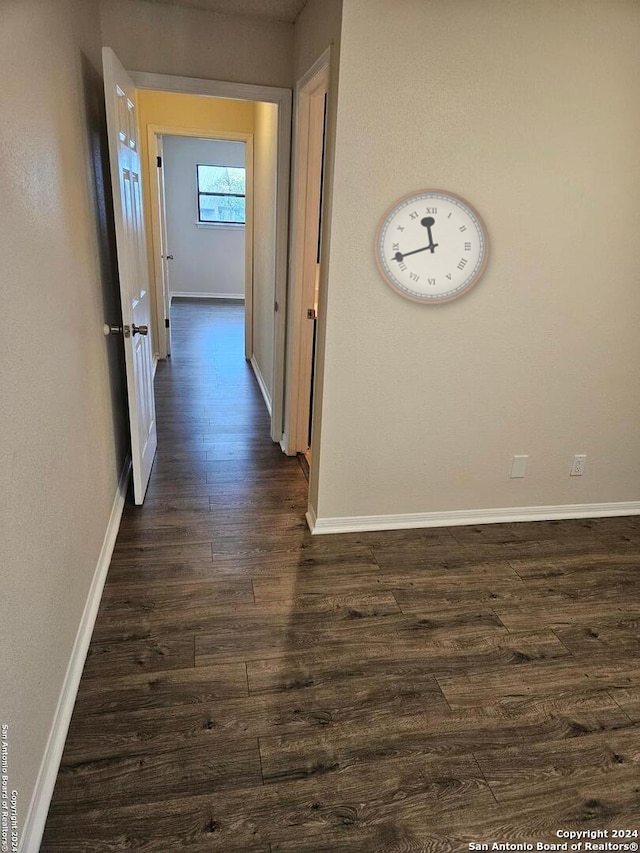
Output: 11h42
